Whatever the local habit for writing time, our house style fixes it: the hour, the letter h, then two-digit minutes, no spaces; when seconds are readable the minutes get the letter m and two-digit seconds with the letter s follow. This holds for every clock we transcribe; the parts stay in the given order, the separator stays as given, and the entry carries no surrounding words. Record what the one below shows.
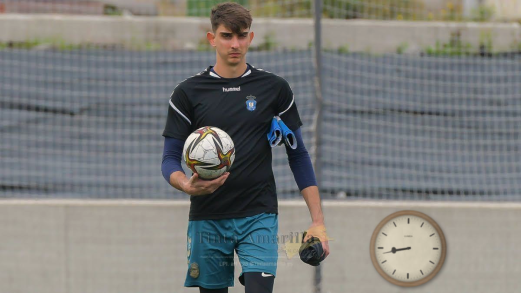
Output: 8h43
